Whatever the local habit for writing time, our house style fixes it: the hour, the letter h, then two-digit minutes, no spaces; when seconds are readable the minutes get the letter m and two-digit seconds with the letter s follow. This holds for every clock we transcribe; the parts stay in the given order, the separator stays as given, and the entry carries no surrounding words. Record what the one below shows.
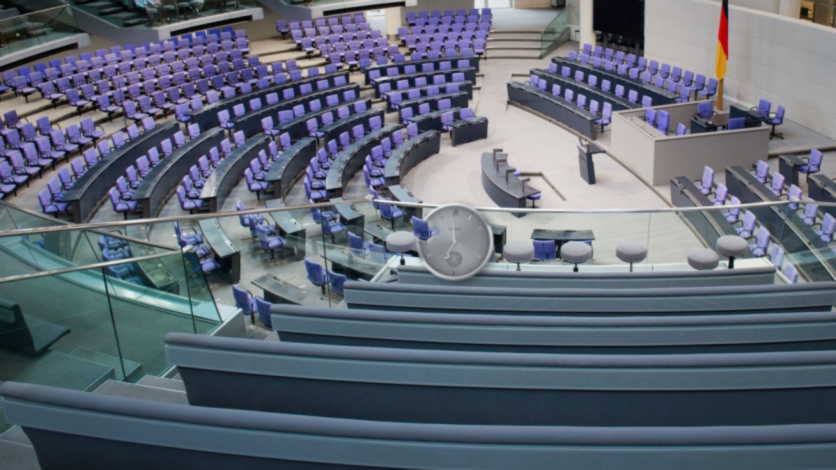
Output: 6h59
